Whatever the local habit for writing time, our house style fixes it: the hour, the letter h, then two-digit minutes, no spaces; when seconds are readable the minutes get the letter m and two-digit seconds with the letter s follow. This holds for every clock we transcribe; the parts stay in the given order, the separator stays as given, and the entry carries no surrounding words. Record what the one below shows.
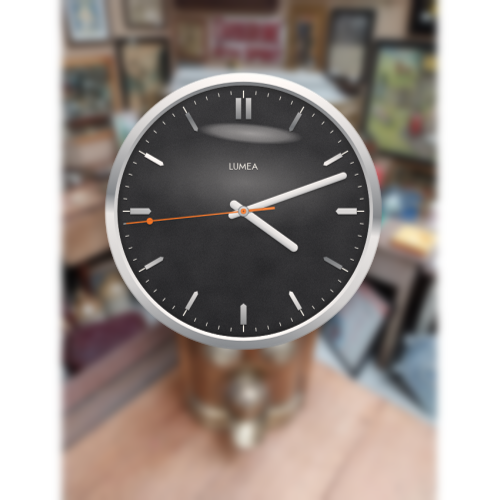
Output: 4h11m44s
